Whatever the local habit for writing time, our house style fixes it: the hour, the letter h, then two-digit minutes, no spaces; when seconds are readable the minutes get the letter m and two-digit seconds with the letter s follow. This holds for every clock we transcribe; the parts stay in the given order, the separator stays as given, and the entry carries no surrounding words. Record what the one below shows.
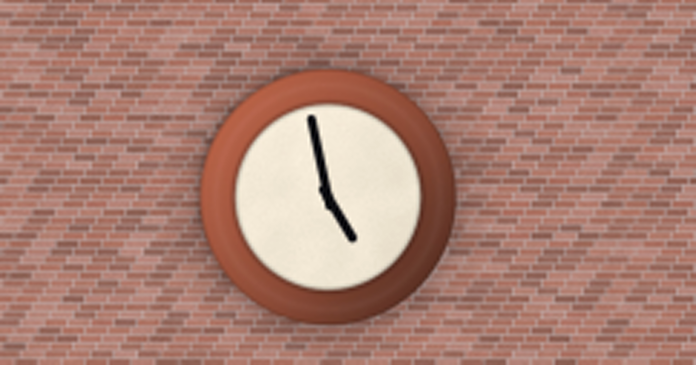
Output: 4h58
